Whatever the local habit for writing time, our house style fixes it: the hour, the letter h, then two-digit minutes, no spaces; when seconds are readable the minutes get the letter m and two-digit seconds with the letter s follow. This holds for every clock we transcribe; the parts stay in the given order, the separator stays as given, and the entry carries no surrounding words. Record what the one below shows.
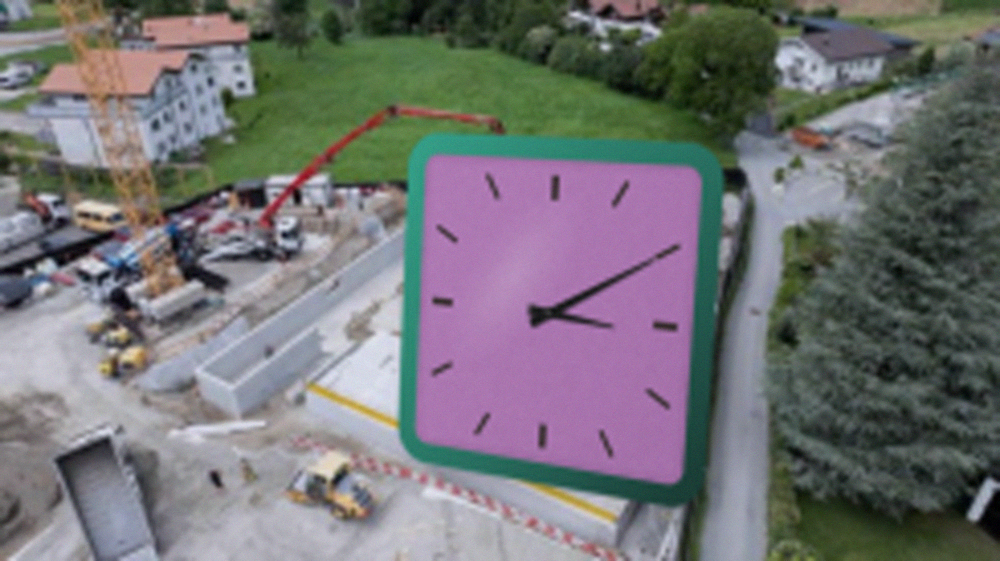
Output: 3h10
